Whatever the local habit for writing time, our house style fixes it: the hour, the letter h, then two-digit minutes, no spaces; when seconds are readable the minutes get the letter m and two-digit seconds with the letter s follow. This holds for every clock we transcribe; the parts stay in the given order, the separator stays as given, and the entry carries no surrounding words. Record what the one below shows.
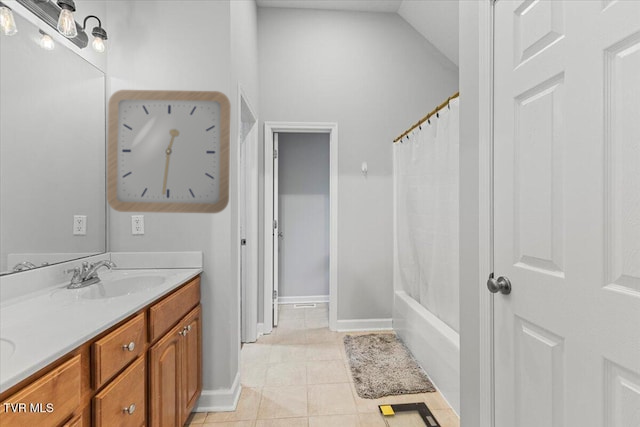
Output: 12h31
